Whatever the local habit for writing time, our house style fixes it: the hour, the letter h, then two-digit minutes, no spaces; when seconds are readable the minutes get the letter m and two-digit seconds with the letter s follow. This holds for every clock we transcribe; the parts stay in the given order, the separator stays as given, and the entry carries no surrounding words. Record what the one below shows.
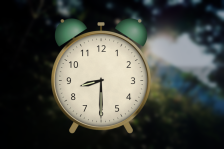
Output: 8h30
